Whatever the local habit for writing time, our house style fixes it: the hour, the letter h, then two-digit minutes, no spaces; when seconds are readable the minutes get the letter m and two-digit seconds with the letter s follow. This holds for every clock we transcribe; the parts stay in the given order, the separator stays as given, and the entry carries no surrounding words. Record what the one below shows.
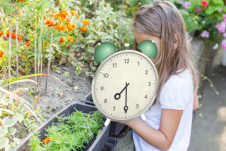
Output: 7h30
